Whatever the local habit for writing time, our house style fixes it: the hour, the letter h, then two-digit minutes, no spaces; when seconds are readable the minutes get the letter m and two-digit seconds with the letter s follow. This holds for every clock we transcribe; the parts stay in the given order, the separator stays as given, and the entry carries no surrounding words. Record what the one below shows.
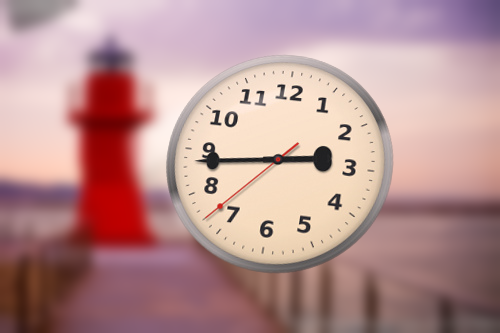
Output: 2h43m37s
